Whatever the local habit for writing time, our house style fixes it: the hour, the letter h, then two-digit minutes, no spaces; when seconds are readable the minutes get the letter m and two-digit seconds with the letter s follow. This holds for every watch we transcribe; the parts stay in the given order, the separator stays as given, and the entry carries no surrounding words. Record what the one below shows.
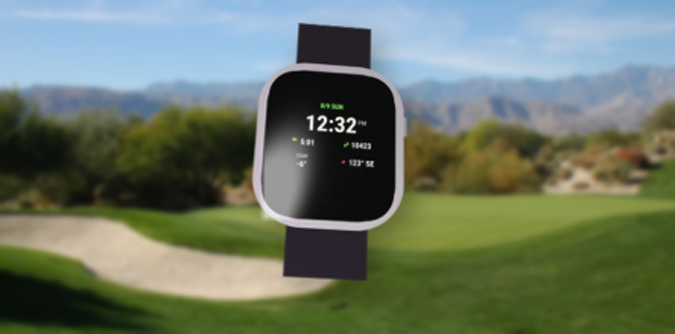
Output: 12h32
